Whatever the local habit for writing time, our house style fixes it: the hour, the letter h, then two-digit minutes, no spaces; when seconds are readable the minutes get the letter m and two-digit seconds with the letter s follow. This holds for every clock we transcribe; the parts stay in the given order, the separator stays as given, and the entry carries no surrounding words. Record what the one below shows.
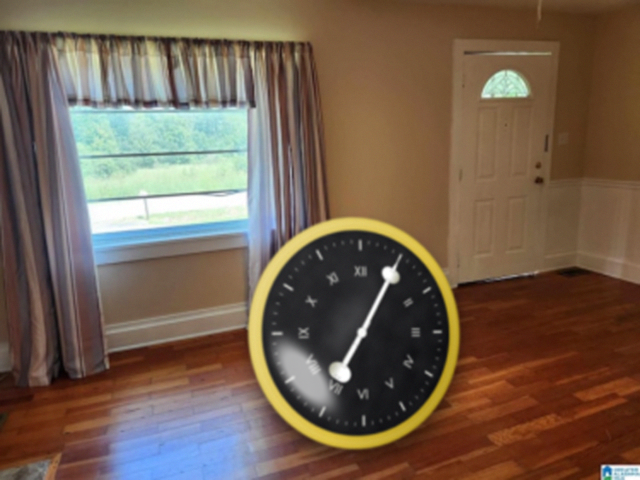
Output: 7h05
